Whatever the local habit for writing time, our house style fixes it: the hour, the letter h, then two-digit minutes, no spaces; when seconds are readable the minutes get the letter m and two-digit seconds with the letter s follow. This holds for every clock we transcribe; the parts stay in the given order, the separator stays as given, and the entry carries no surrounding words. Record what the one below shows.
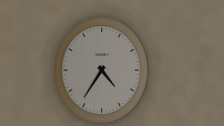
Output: 4h36
